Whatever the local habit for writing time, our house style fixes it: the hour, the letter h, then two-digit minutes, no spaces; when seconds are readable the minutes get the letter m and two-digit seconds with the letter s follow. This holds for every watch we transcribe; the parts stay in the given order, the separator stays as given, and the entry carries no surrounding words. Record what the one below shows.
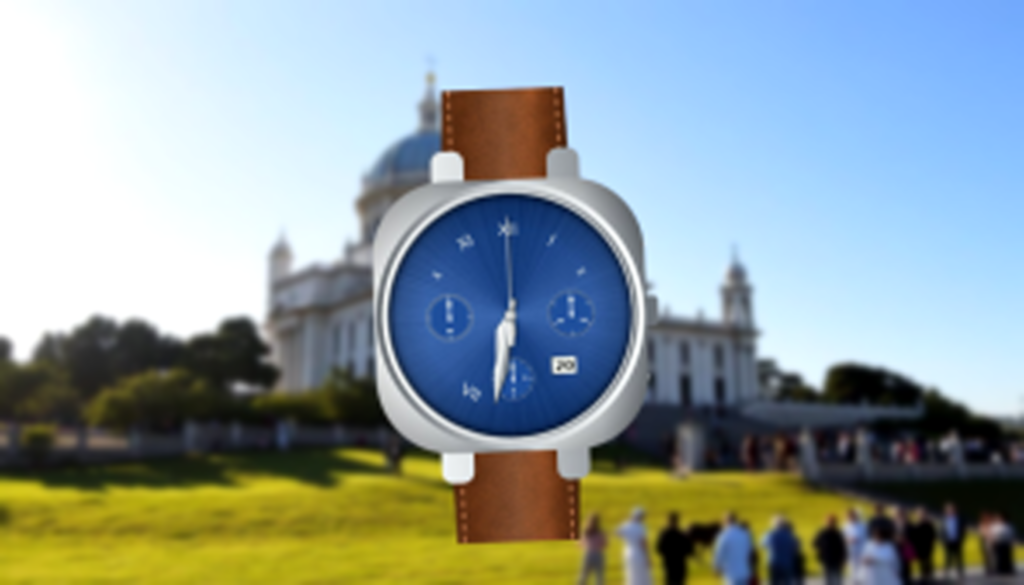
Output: 6h32
